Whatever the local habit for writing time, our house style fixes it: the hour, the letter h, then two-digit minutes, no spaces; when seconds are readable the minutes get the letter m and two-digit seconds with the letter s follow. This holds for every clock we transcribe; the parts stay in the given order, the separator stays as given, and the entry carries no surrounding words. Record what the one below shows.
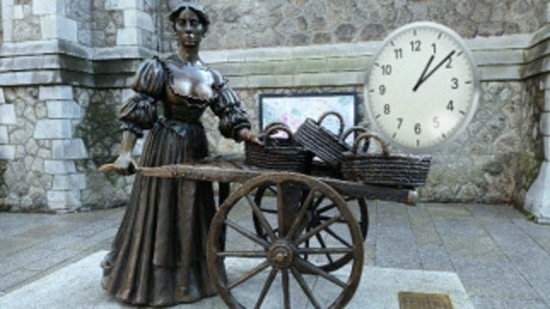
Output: 1h09
